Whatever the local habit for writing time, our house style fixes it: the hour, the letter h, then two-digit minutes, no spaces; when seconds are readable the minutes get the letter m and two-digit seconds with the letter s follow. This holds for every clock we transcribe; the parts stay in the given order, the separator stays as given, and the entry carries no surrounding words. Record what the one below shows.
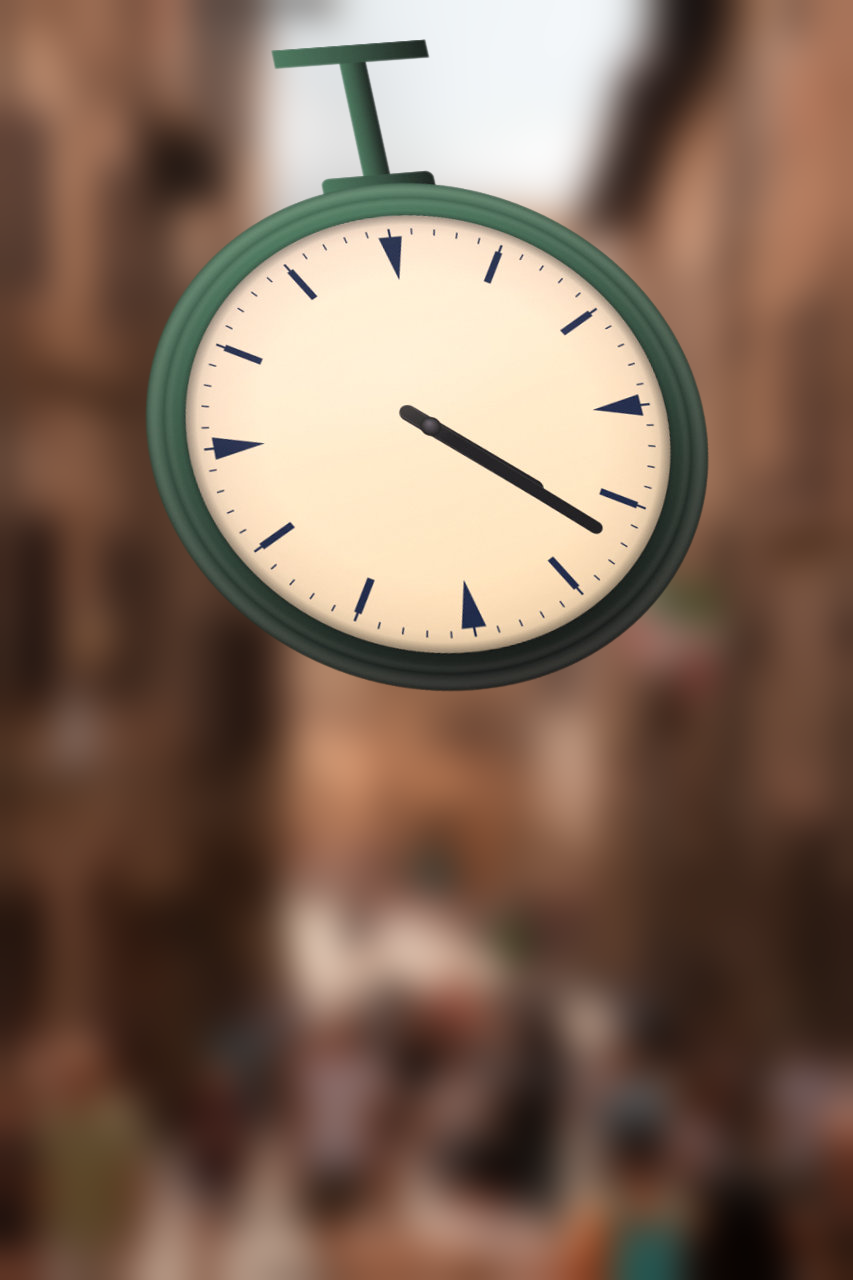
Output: 4h22
